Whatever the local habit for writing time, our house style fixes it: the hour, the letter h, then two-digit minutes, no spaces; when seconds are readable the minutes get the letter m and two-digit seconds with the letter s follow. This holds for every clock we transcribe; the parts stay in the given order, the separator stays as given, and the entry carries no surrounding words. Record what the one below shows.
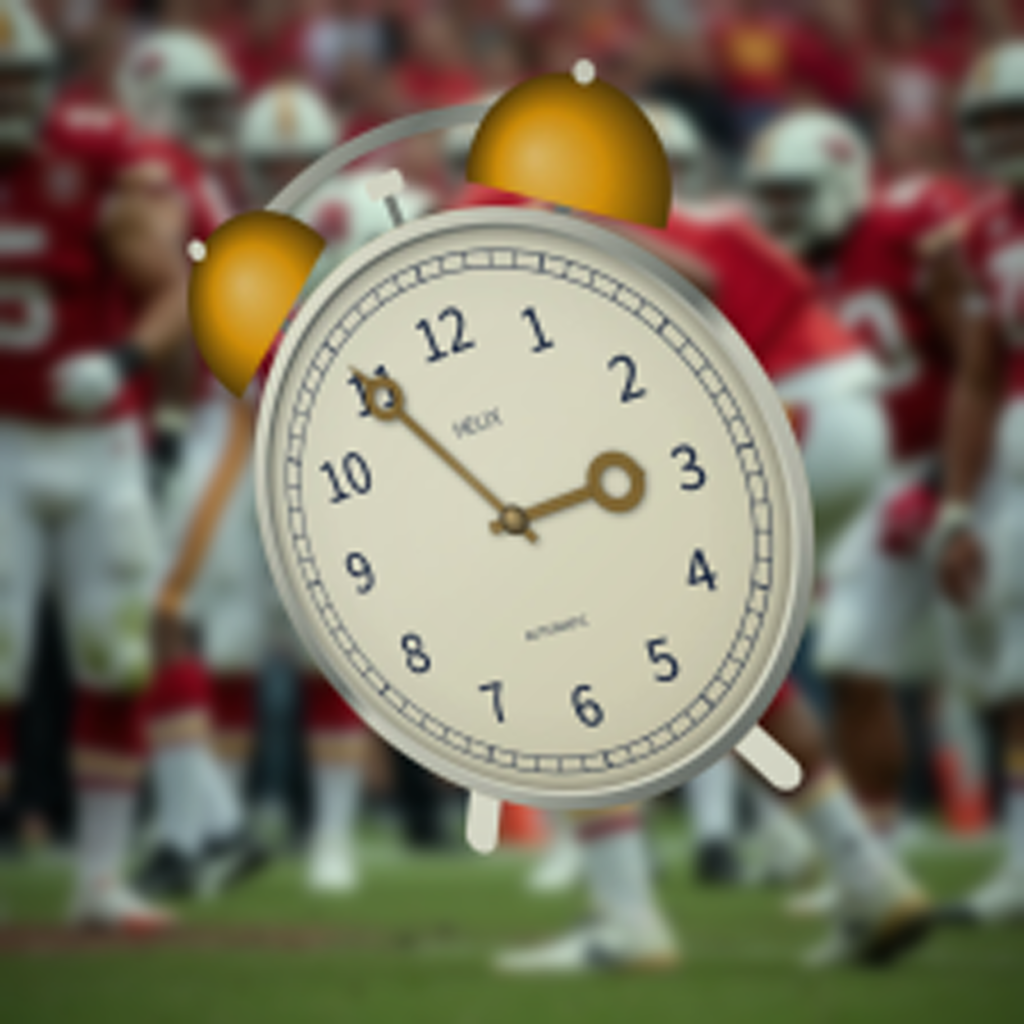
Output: 2h55
